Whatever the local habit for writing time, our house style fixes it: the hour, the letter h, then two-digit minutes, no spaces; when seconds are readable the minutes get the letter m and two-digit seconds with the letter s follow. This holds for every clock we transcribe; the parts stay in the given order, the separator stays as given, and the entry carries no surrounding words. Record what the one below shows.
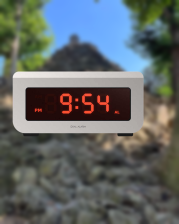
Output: 9h54
